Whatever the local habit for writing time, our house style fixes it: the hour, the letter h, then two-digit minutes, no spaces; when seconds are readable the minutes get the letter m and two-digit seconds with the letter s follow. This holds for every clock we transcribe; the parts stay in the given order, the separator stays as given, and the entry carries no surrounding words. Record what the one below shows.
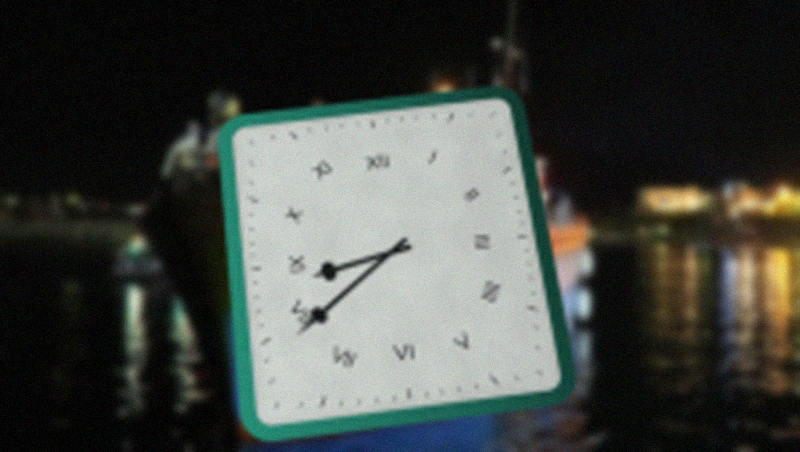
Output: 8h39
